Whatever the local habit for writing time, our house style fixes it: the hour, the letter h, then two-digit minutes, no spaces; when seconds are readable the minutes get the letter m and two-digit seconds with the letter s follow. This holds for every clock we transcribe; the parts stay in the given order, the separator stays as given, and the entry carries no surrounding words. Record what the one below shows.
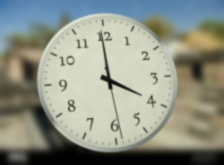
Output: 3h59m29s
